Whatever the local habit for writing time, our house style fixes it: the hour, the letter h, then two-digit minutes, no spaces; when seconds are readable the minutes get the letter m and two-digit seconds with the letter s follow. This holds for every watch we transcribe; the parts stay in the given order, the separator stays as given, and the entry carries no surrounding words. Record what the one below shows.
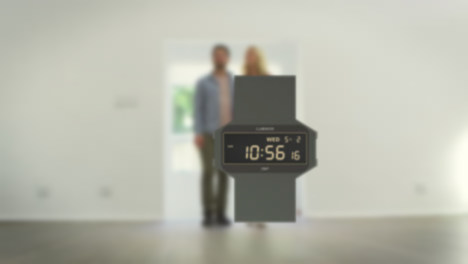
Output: 10h56
